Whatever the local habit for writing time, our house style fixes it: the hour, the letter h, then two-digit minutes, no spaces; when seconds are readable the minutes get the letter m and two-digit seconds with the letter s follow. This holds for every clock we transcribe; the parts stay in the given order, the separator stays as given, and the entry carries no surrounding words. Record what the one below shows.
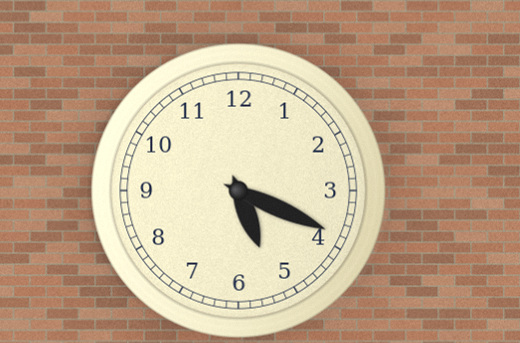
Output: 5h19
